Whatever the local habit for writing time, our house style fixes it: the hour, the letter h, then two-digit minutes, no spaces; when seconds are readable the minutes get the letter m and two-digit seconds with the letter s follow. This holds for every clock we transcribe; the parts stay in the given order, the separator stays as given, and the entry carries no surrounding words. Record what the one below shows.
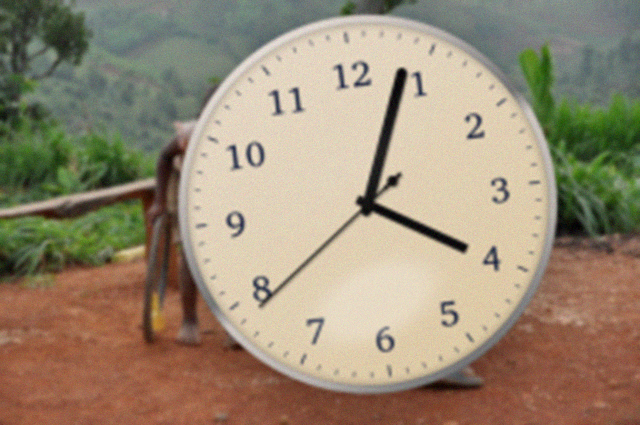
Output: 4h03m39s
